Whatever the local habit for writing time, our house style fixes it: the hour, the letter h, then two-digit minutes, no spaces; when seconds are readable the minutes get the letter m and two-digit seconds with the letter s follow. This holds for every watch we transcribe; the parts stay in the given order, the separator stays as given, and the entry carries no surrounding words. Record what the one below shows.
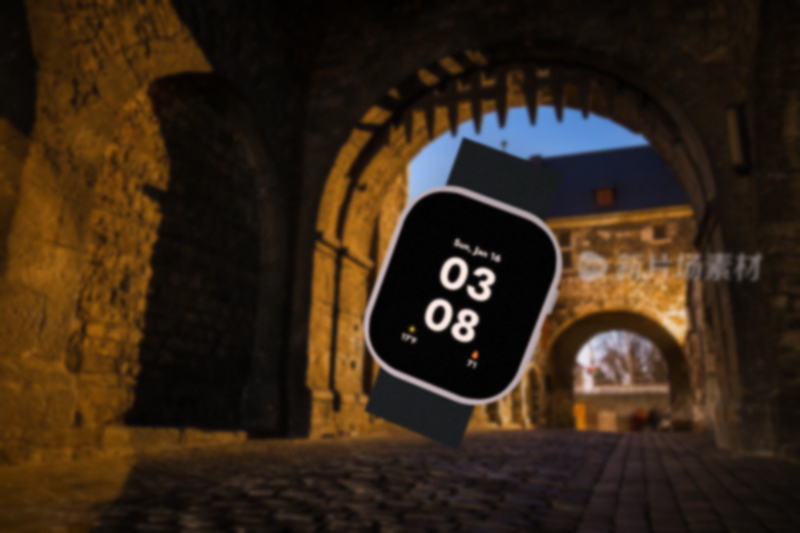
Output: 3h08
